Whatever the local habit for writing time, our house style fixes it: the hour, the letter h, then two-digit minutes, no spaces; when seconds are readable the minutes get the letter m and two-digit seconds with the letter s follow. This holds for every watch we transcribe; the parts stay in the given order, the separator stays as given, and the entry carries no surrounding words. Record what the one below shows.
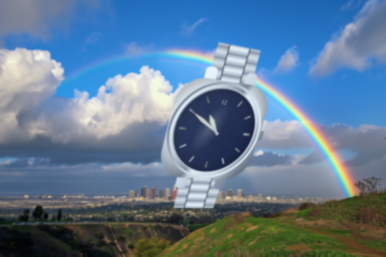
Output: 10h50
